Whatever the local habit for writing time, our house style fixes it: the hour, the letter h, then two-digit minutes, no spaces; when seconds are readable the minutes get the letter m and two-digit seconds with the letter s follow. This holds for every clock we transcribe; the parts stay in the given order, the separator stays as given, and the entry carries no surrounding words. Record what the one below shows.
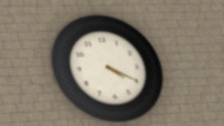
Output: 4h20
